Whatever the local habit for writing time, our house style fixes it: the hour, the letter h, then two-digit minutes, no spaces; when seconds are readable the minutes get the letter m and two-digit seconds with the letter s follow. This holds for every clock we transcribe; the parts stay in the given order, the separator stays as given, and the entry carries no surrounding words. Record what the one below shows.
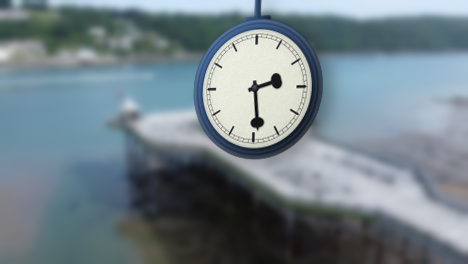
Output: 2h29
